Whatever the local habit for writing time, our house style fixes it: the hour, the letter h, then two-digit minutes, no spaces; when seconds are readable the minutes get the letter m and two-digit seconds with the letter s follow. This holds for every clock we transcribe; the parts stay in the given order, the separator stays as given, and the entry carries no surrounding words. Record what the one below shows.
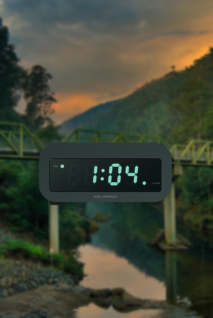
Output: 1h04
